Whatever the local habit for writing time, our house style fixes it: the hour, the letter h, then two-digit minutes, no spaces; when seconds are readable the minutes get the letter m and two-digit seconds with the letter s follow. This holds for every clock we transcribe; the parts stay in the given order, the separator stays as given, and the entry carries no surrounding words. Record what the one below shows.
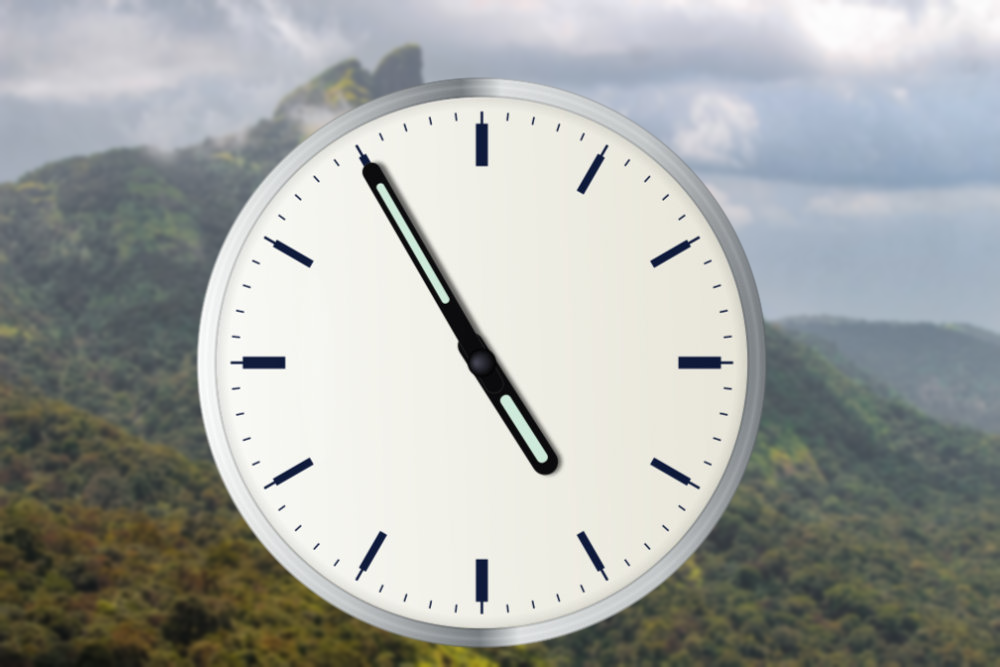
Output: 4h55
